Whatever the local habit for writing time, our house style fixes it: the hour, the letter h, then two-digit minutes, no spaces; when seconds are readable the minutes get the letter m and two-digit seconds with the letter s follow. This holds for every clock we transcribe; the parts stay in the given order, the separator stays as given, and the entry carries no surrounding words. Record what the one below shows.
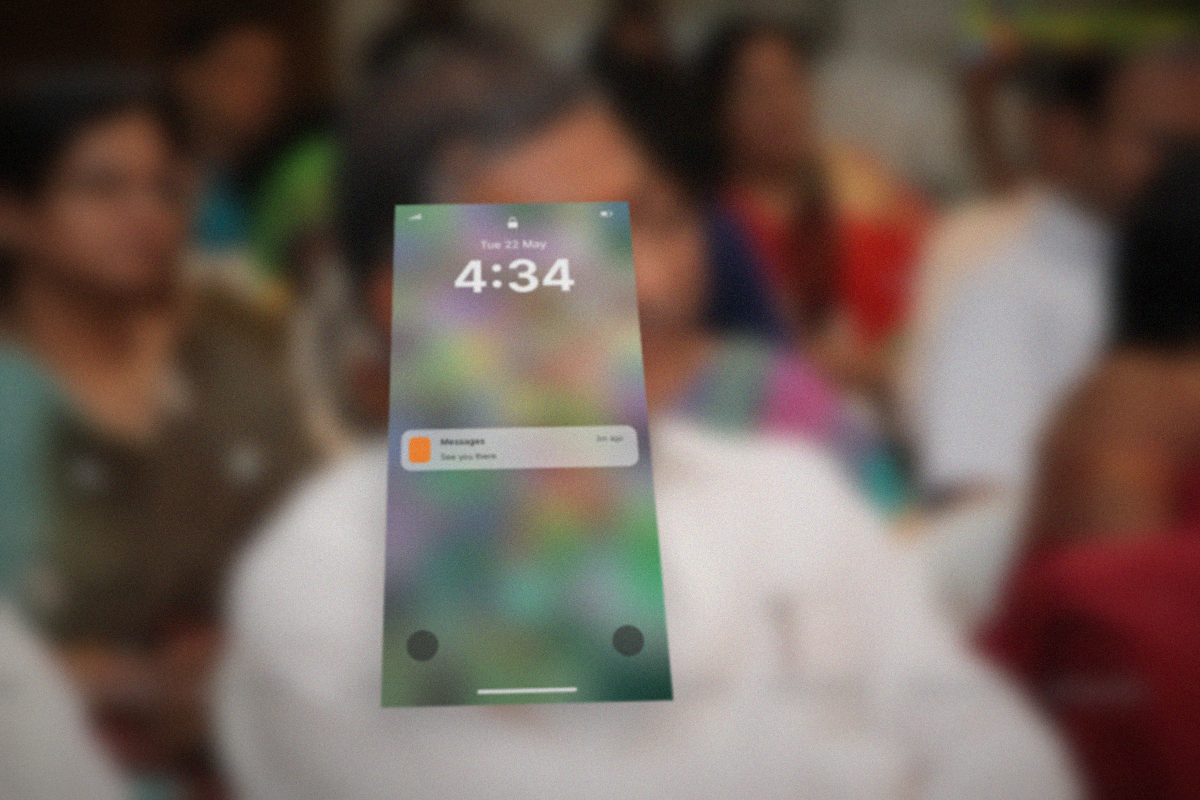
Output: 4h34
